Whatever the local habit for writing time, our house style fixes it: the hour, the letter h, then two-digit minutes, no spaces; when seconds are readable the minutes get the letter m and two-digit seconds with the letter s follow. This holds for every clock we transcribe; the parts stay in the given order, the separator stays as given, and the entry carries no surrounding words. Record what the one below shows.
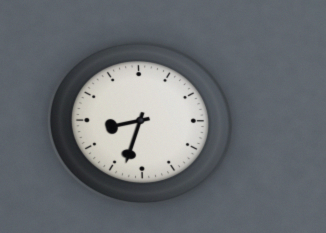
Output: 8h33
